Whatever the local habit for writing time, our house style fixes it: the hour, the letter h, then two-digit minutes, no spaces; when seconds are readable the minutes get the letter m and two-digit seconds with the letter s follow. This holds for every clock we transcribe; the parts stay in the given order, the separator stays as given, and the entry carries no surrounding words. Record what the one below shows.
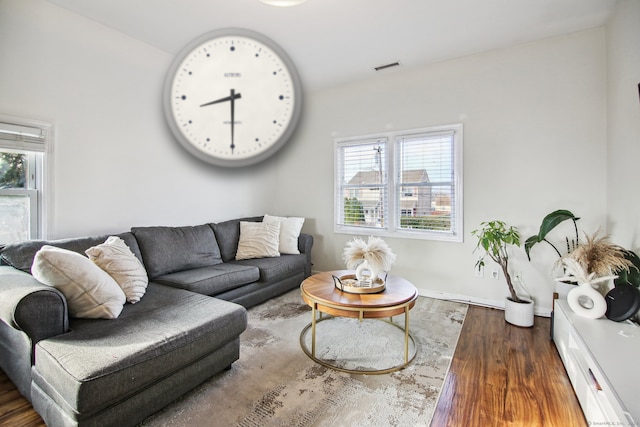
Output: 8h30
